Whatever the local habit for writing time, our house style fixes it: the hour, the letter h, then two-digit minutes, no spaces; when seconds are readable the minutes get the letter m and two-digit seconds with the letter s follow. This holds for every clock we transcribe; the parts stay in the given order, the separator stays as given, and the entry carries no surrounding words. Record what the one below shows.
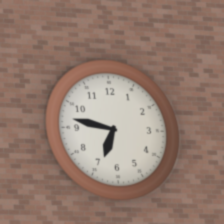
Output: 6h47
